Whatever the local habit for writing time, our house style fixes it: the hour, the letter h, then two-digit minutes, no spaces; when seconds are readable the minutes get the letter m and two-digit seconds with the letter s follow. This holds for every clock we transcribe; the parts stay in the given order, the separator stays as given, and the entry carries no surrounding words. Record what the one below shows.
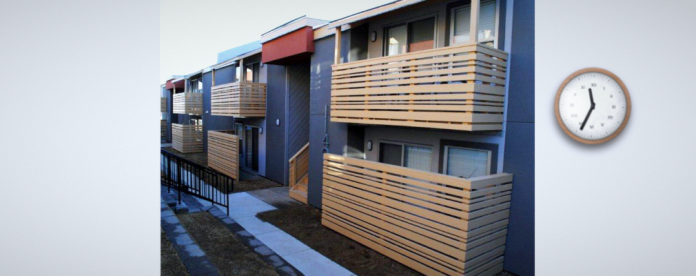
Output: 11h34
